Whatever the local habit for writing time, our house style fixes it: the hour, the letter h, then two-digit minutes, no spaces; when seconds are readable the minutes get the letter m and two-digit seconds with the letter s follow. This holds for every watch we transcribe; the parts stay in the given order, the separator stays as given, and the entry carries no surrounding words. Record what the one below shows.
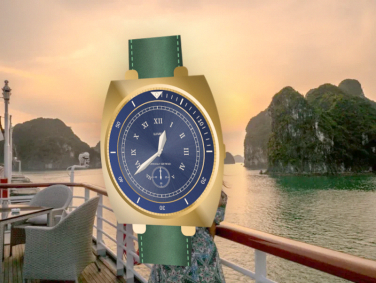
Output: 12h39
